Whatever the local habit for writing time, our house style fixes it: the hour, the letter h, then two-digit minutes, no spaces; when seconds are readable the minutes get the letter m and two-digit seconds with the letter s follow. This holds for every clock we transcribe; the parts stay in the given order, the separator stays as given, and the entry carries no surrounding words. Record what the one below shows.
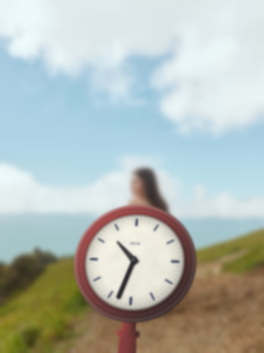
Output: 10h33
